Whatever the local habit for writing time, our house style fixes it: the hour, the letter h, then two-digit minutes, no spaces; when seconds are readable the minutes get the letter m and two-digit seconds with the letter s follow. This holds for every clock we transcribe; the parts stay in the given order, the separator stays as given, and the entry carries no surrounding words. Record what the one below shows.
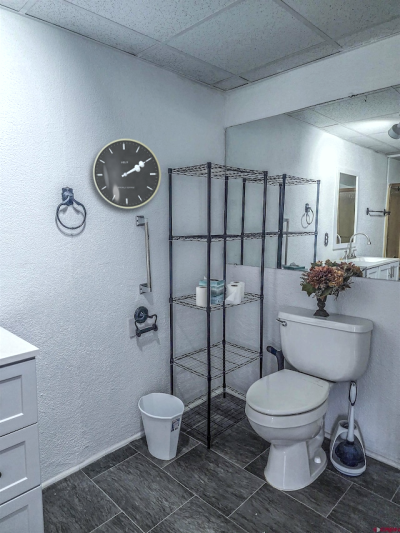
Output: 2h10
